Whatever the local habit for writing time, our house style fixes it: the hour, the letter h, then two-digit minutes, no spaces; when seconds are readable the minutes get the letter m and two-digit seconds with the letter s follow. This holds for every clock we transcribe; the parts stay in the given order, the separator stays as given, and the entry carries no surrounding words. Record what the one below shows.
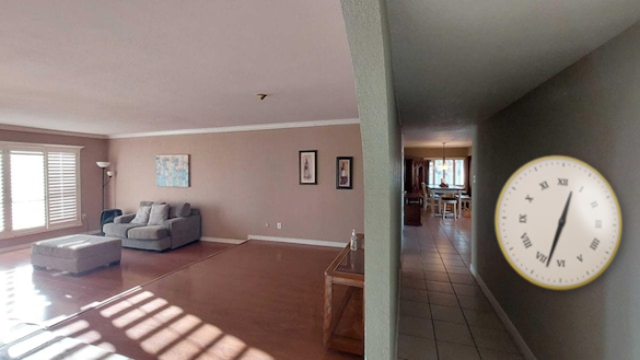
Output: 12h33
